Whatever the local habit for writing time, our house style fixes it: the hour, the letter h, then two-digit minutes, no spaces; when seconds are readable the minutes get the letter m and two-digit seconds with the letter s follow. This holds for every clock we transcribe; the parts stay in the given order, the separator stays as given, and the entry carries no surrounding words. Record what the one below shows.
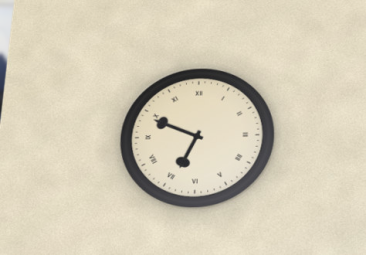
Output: 6h49
